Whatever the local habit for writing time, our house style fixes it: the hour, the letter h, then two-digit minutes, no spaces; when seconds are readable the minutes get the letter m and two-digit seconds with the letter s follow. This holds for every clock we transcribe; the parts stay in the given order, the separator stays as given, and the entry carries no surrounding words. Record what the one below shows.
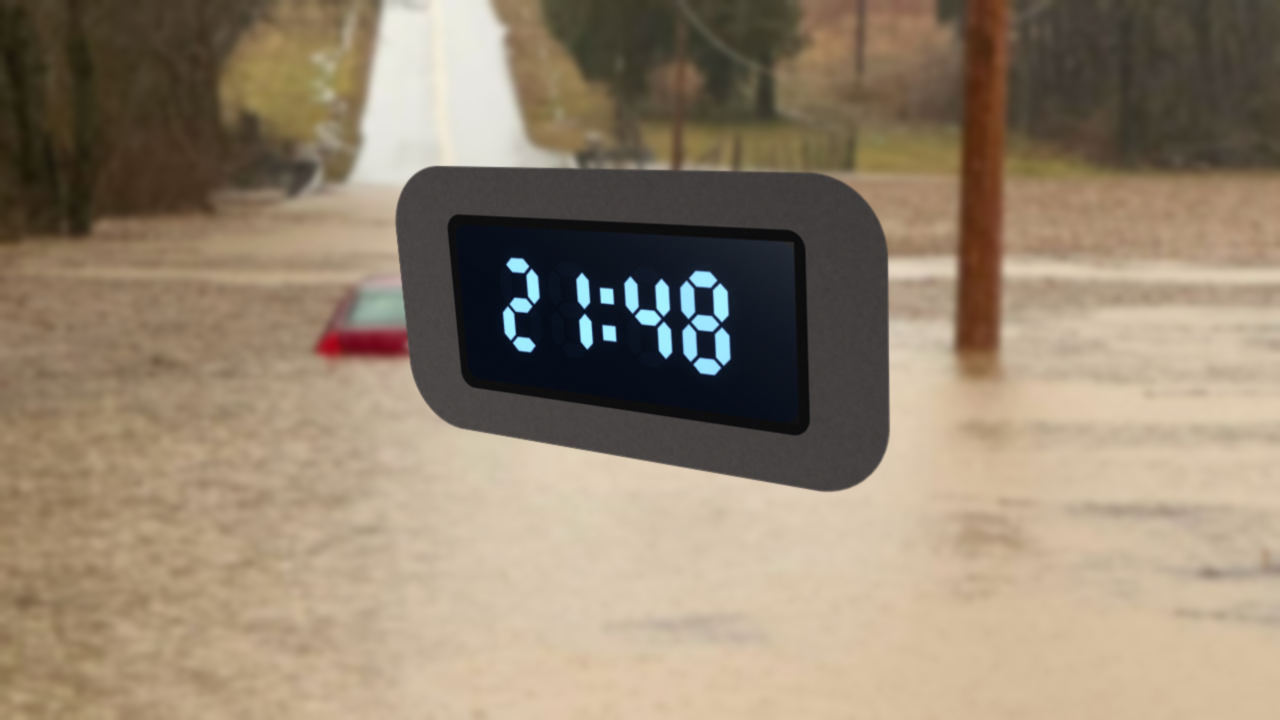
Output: 21h48
